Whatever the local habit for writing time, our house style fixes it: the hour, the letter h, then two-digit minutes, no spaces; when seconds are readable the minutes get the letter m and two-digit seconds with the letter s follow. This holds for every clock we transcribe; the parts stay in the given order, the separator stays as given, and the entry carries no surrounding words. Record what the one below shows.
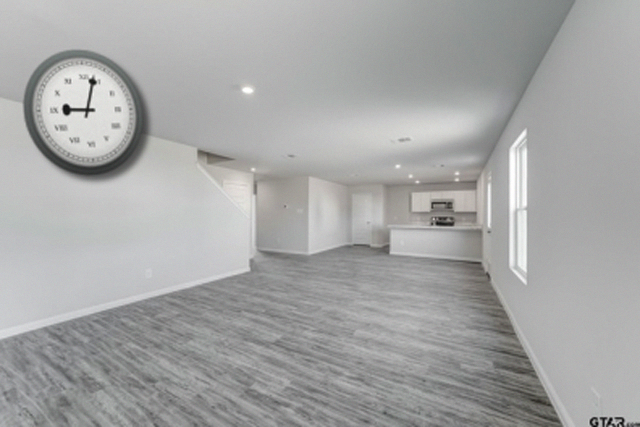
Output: 9h03
